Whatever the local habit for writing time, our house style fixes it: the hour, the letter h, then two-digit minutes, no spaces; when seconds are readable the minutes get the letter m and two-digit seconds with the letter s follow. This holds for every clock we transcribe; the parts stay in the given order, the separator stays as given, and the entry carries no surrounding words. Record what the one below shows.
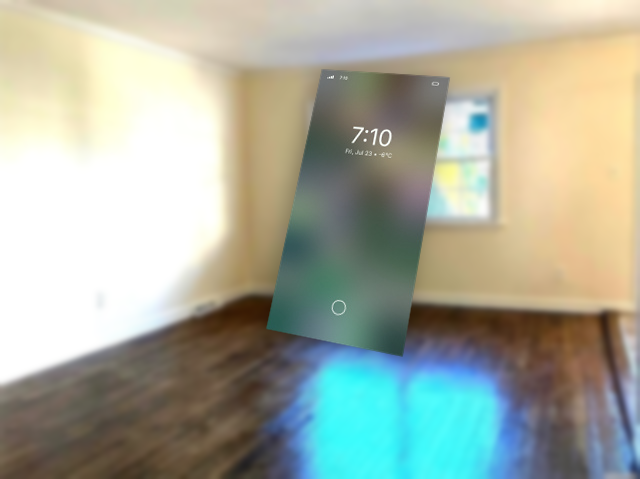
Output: 7h10
